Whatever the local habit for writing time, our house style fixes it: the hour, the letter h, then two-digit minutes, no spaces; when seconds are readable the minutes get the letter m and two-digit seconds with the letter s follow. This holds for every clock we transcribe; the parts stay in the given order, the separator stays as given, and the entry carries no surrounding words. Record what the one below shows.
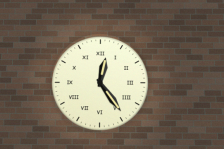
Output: 12h24
